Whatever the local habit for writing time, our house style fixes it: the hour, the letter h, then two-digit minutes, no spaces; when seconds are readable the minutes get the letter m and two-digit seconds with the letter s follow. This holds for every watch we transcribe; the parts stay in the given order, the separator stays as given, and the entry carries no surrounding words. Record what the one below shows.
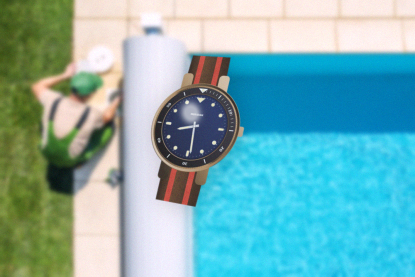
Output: 8h29
